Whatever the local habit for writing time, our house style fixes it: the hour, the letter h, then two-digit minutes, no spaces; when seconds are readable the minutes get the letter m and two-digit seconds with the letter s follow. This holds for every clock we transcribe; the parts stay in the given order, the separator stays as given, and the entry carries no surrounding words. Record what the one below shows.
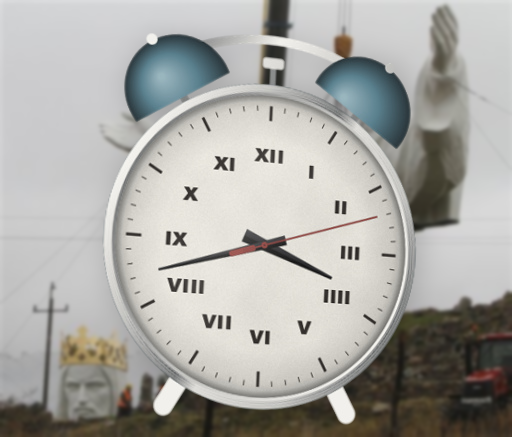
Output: 3h42m12s
